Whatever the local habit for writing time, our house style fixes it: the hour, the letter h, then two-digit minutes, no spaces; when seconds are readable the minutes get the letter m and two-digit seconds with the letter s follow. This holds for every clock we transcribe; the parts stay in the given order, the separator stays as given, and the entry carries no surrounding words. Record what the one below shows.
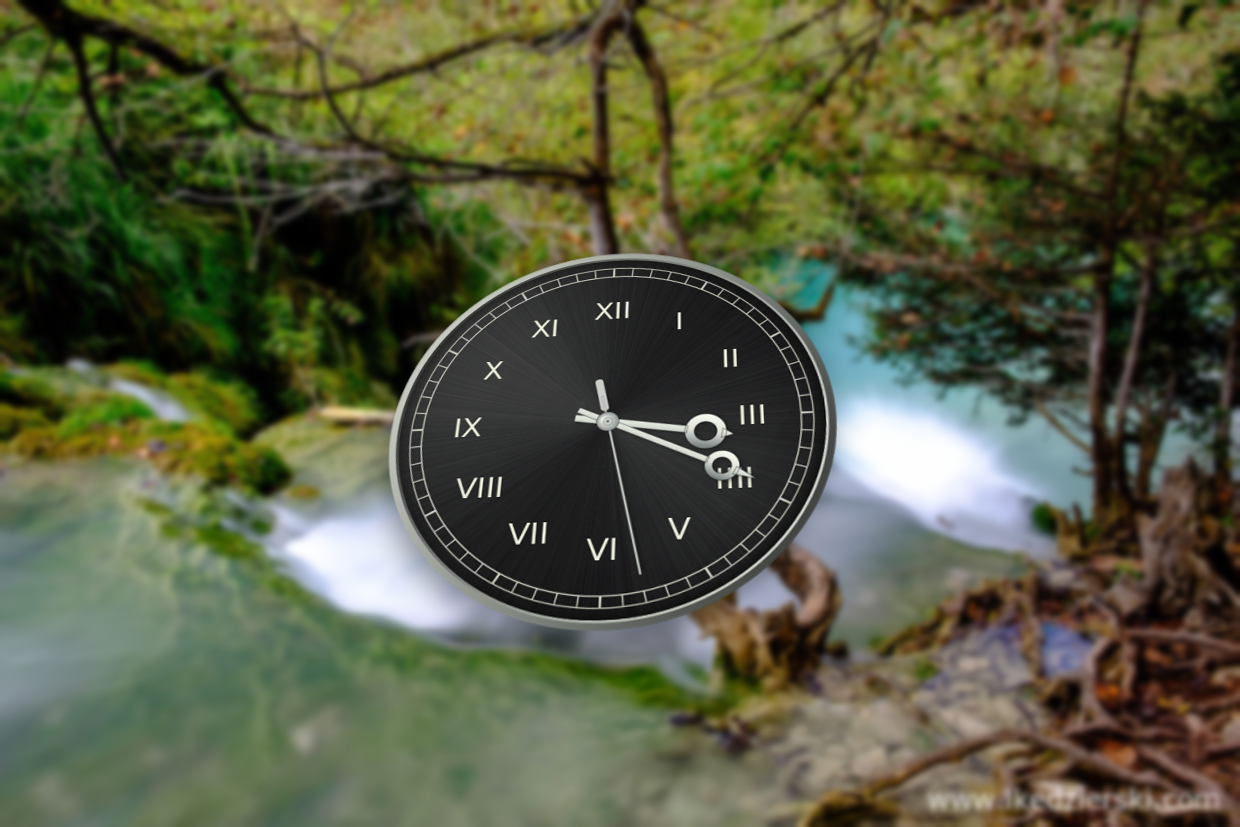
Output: 3h19m28s
